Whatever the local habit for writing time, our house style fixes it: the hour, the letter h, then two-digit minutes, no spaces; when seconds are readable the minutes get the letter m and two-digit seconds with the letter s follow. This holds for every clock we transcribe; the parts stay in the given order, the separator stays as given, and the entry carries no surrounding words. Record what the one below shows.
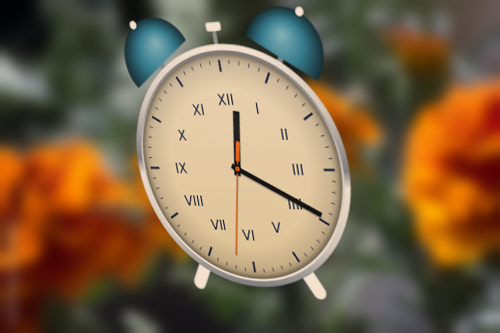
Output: 12h19m32s
